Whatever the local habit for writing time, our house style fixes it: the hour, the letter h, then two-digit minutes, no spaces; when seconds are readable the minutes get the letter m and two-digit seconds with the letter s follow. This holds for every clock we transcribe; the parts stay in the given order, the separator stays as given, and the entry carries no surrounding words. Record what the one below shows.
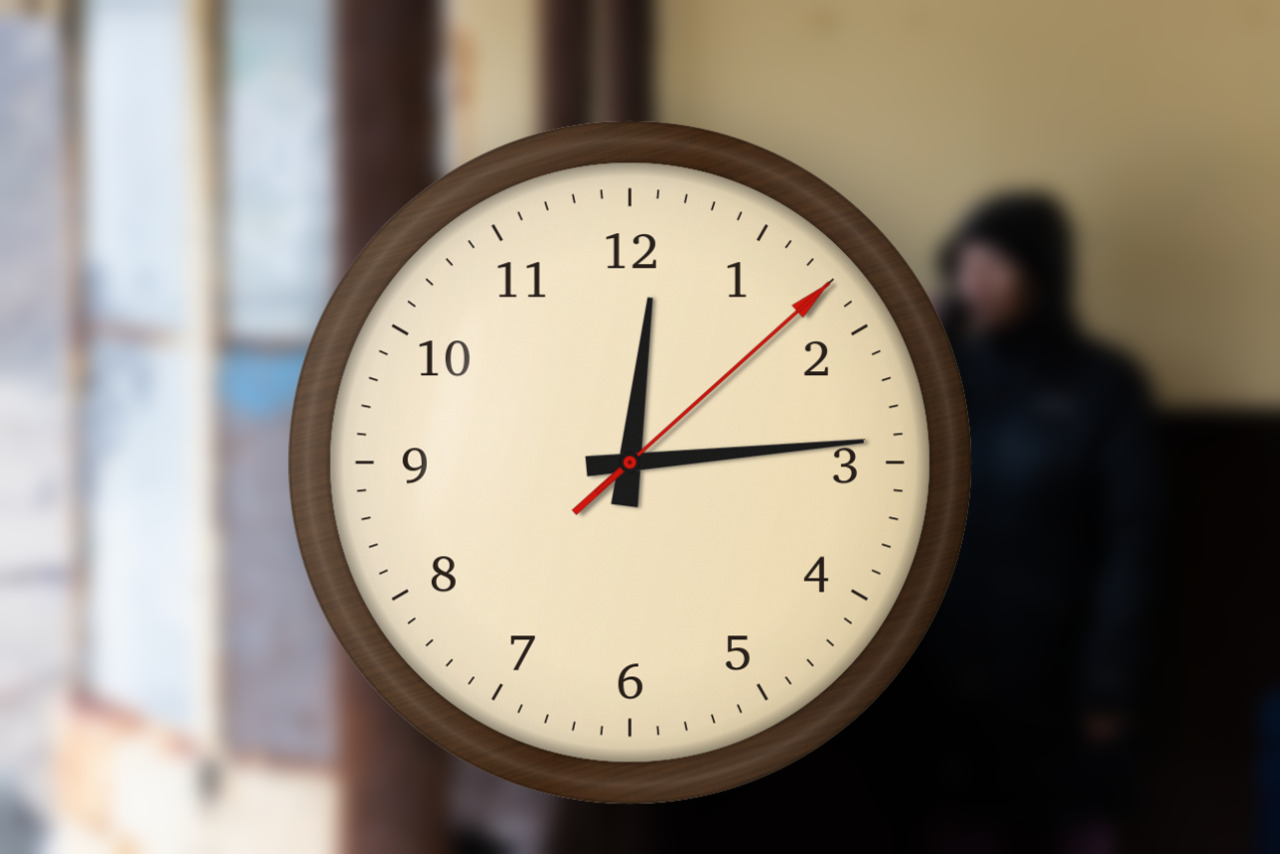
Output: 12h14m08s
